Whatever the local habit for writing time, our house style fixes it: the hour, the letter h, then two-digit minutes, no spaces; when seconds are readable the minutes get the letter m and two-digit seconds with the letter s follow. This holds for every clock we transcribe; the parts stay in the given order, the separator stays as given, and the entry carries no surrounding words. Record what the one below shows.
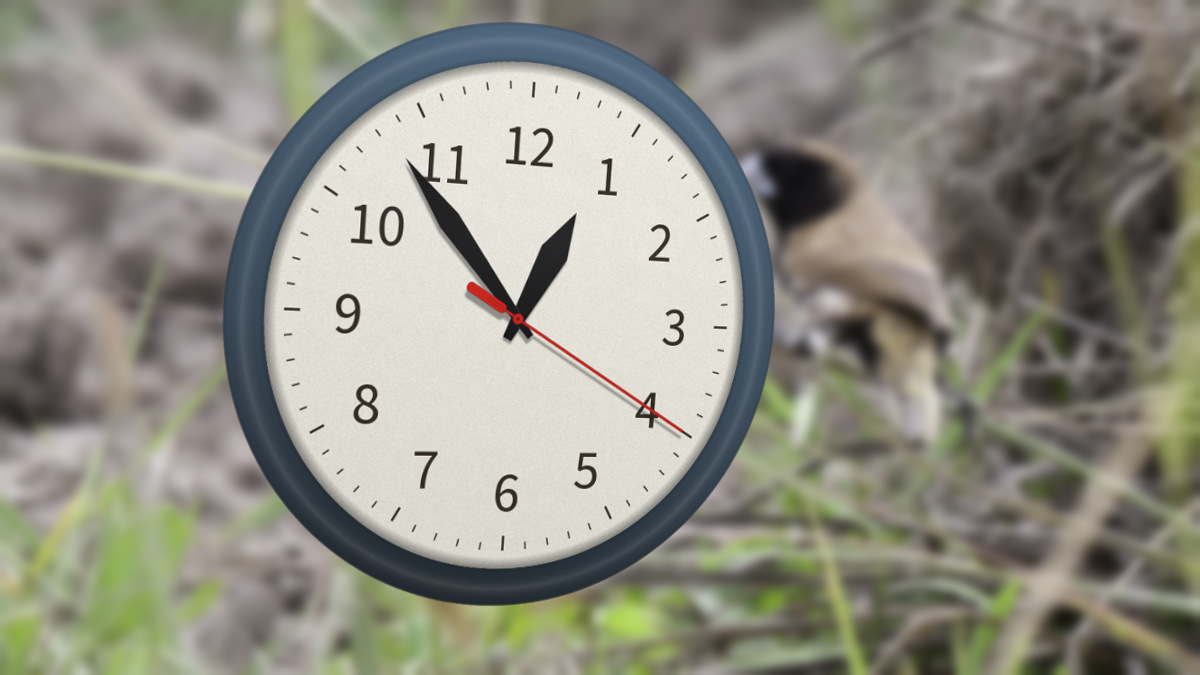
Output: 12h53m20s
